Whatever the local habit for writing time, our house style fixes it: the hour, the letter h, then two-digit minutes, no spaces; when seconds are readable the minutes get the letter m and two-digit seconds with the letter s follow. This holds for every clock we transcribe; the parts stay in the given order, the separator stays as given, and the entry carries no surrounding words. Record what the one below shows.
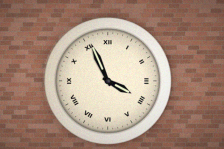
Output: 3h56
